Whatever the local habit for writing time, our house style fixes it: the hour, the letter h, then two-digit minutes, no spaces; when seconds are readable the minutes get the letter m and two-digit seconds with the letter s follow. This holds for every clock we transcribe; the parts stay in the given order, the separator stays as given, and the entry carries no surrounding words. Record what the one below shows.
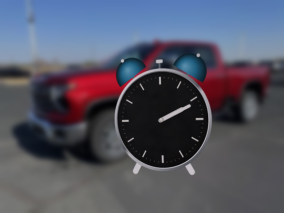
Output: 2h11
